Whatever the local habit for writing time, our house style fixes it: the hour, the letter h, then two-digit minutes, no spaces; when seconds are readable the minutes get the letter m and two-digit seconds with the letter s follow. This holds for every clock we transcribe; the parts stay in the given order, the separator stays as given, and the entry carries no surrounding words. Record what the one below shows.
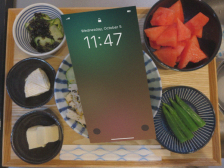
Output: 11h47
